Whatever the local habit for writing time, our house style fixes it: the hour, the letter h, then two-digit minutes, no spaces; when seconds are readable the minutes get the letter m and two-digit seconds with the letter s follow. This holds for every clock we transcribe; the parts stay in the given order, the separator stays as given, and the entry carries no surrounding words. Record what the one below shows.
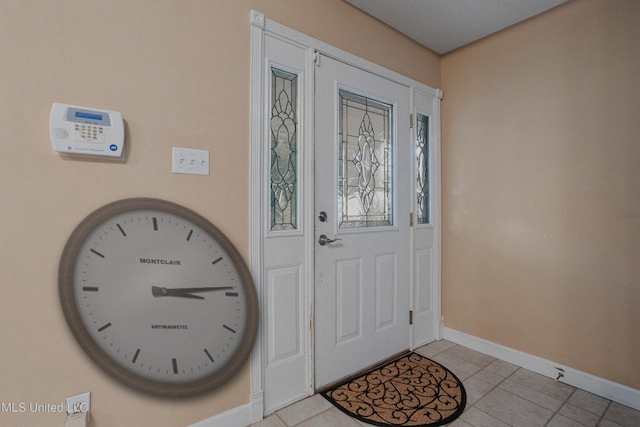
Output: 3h14
